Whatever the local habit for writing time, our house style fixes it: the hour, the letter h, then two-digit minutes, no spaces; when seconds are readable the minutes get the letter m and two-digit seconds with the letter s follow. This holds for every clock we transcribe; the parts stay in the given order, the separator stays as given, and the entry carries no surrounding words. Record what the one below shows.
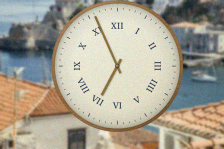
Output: 6h56
